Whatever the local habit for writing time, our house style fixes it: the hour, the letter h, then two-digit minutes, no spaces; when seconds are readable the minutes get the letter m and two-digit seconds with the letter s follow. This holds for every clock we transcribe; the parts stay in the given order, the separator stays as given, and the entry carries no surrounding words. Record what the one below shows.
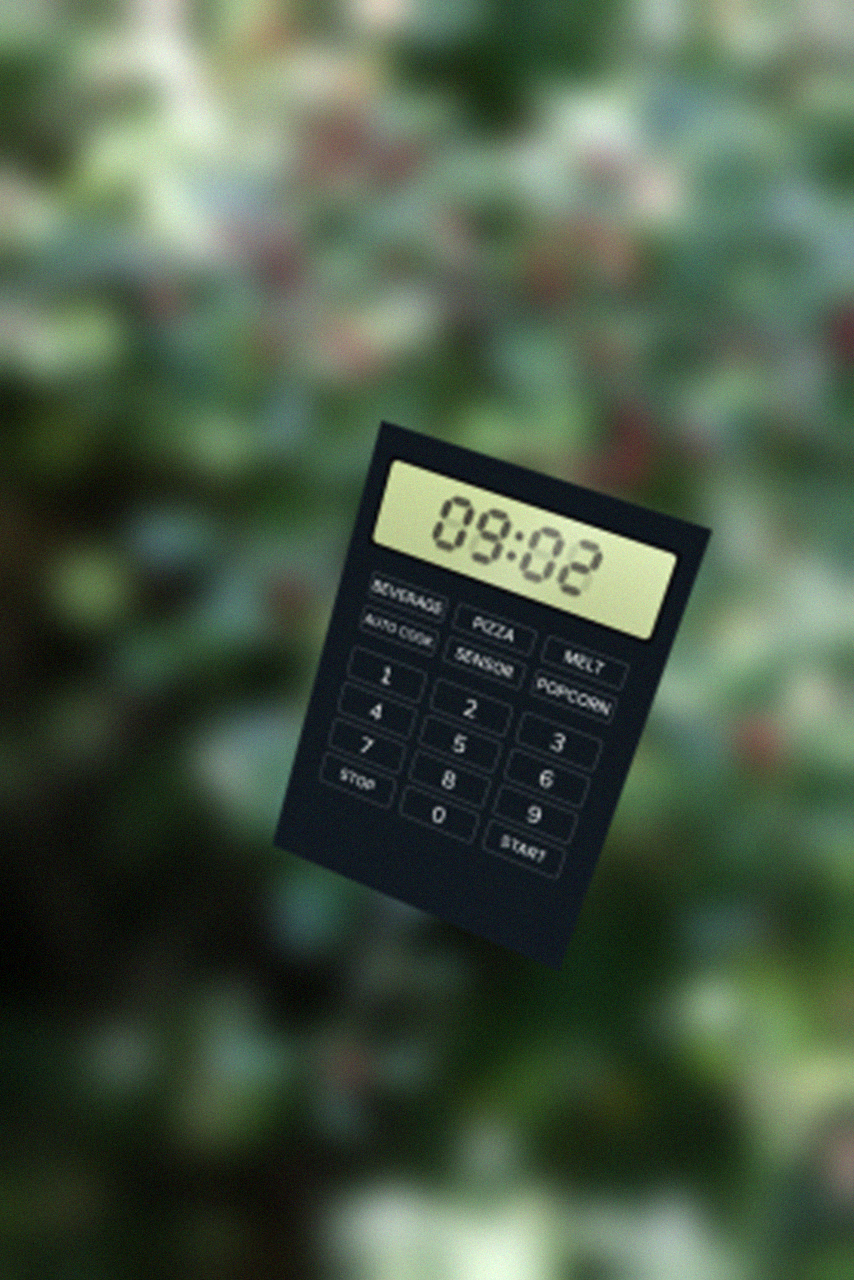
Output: 9h02
